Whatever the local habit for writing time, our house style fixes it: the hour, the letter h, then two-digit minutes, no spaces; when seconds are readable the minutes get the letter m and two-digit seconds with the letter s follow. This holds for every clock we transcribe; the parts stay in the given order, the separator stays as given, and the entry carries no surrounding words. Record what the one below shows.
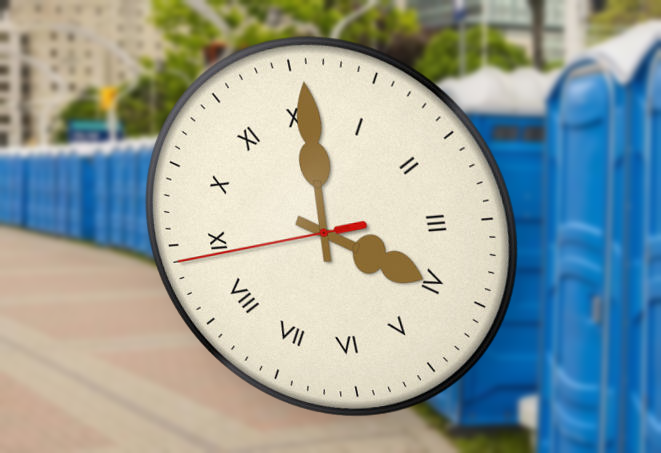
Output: 4h00m44s
